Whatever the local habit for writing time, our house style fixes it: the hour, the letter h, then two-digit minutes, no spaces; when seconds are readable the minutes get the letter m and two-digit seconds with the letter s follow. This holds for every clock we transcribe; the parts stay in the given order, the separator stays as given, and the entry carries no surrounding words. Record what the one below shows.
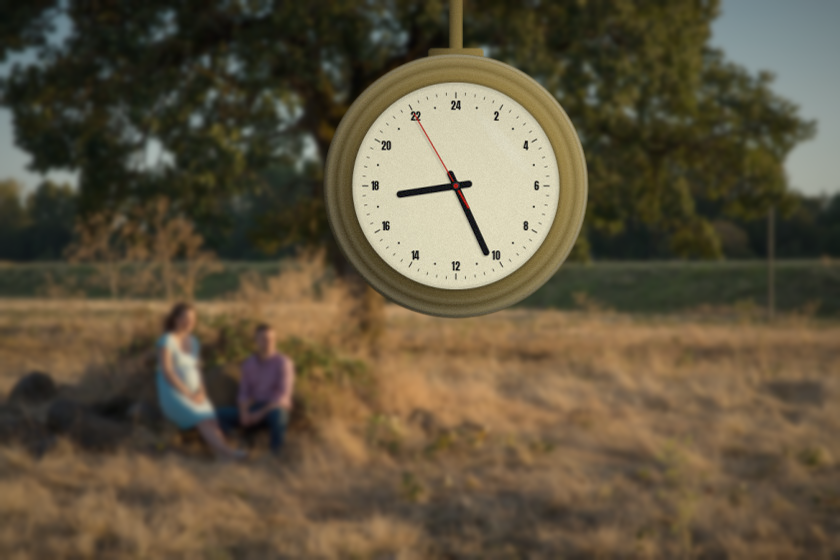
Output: 17h25m55s
